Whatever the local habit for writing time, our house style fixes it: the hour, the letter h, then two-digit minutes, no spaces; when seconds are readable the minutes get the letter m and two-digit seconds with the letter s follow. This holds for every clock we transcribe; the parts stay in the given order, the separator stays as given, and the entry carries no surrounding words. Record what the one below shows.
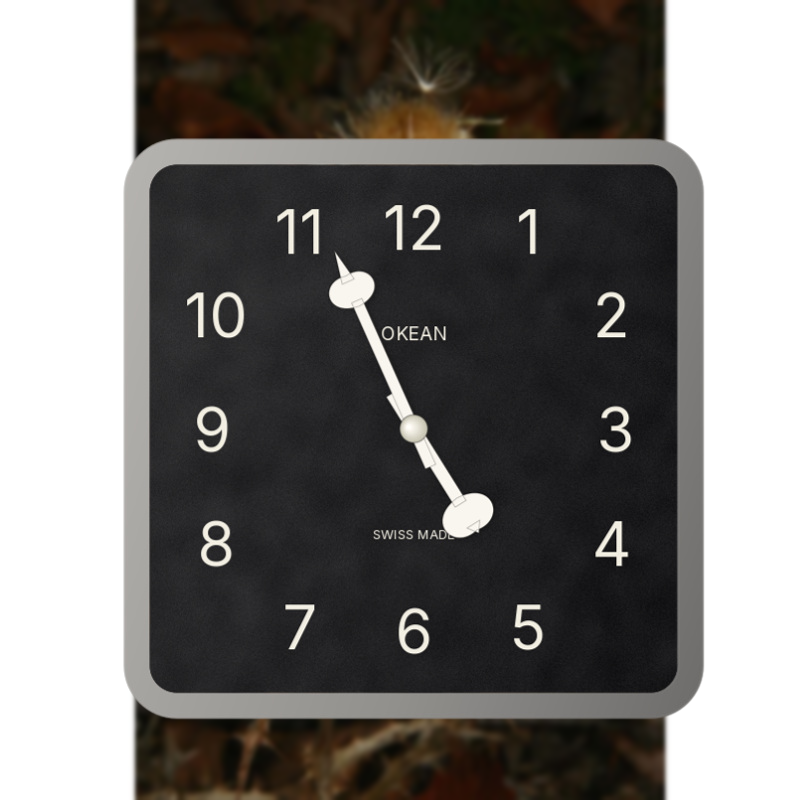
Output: 4h56
